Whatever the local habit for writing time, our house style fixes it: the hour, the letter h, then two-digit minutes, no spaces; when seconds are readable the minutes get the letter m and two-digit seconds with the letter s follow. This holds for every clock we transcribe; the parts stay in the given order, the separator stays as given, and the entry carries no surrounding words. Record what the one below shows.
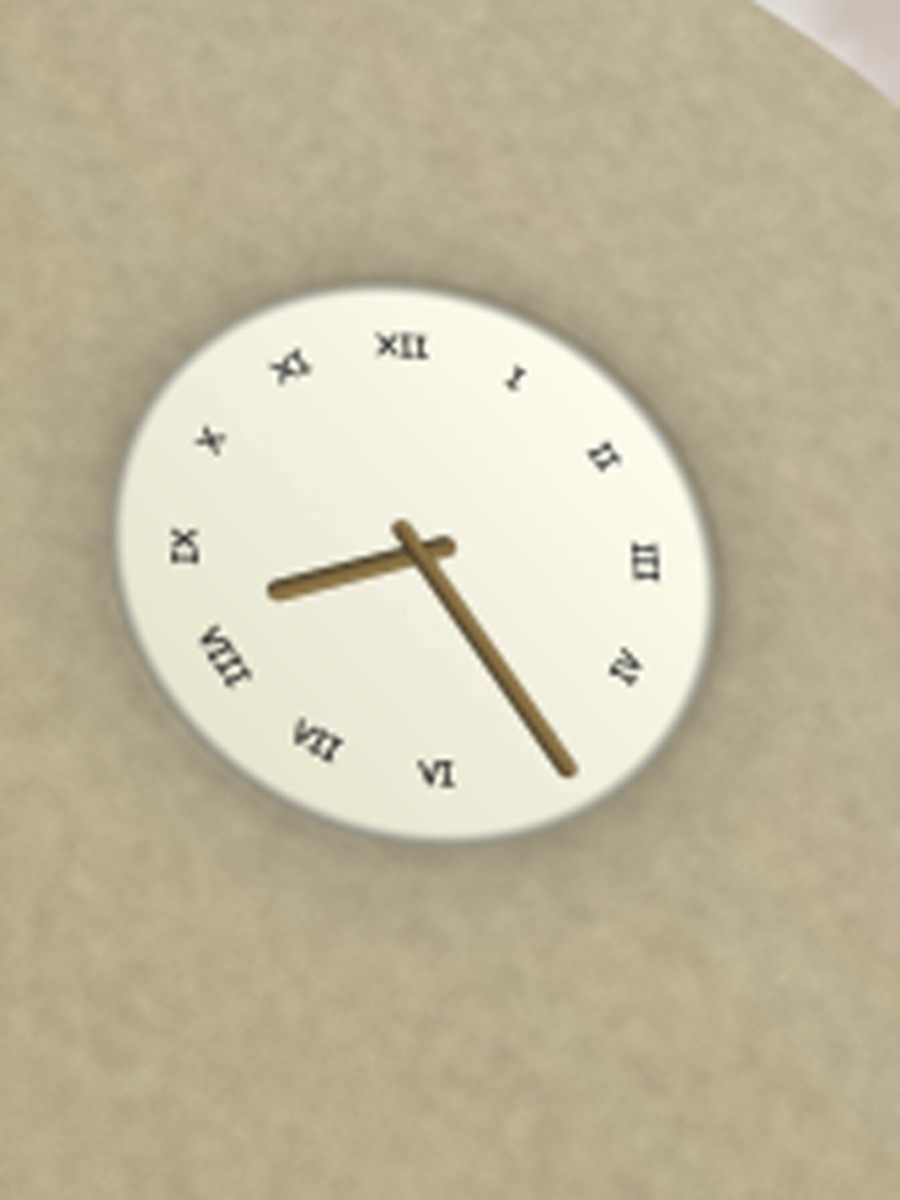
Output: 8h25
